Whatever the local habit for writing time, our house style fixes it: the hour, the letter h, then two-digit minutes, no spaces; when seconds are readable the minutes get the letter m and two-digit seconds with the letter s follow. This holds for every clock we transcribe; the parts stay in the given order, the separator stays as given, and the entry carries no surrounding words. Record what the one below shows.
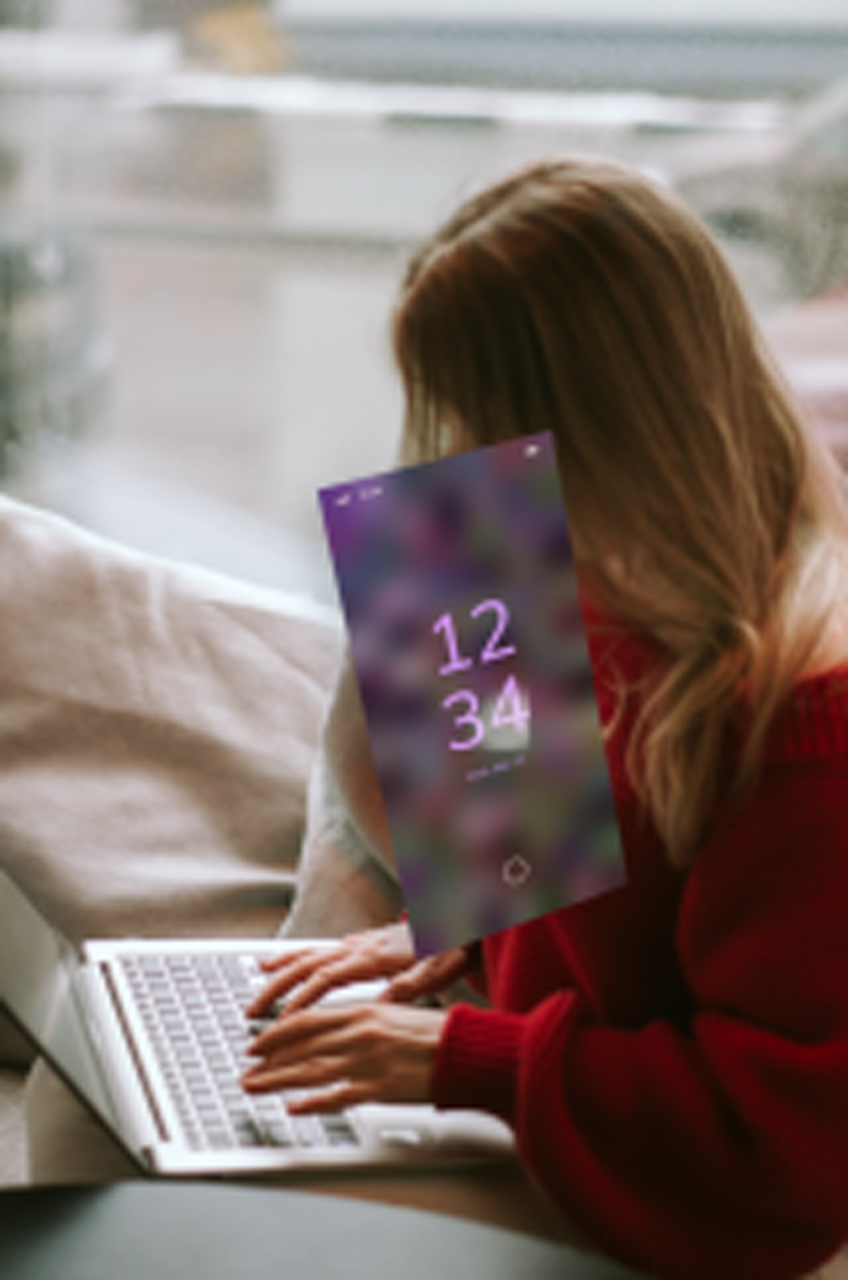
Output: 12h34
